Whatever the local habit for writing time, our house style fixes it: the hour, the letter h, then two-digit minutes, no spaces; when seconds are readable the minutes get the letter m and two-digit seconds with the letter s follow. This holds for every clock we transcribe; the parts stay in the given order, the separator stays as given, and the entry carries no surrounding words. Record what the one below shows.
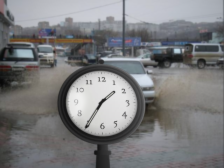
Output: 1h35
